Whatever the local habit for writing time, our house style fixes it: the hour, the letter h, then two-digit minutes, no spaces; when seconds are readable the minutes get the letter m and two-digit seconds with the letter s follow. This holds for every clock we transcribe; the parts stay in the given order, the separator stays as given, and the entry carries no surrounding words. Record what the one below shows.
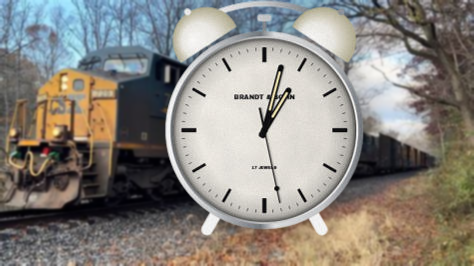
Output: 1h02m28s
